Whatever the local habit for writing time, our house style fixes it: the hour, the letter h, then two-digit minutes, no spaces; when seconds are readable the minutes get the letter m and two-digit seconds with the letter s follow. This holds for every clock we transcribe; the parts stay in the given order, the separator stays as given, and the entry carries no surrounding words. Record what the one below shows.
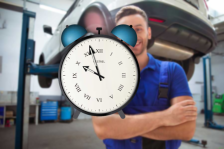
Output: 9h57
